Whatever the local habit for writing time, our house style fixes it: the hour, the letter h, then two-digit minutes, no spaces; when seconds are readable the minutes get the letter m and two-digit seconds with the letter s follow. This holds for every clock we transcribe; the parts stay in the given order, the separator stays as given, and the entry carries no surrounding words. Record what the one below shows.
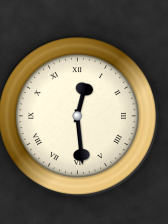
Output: 12h29
